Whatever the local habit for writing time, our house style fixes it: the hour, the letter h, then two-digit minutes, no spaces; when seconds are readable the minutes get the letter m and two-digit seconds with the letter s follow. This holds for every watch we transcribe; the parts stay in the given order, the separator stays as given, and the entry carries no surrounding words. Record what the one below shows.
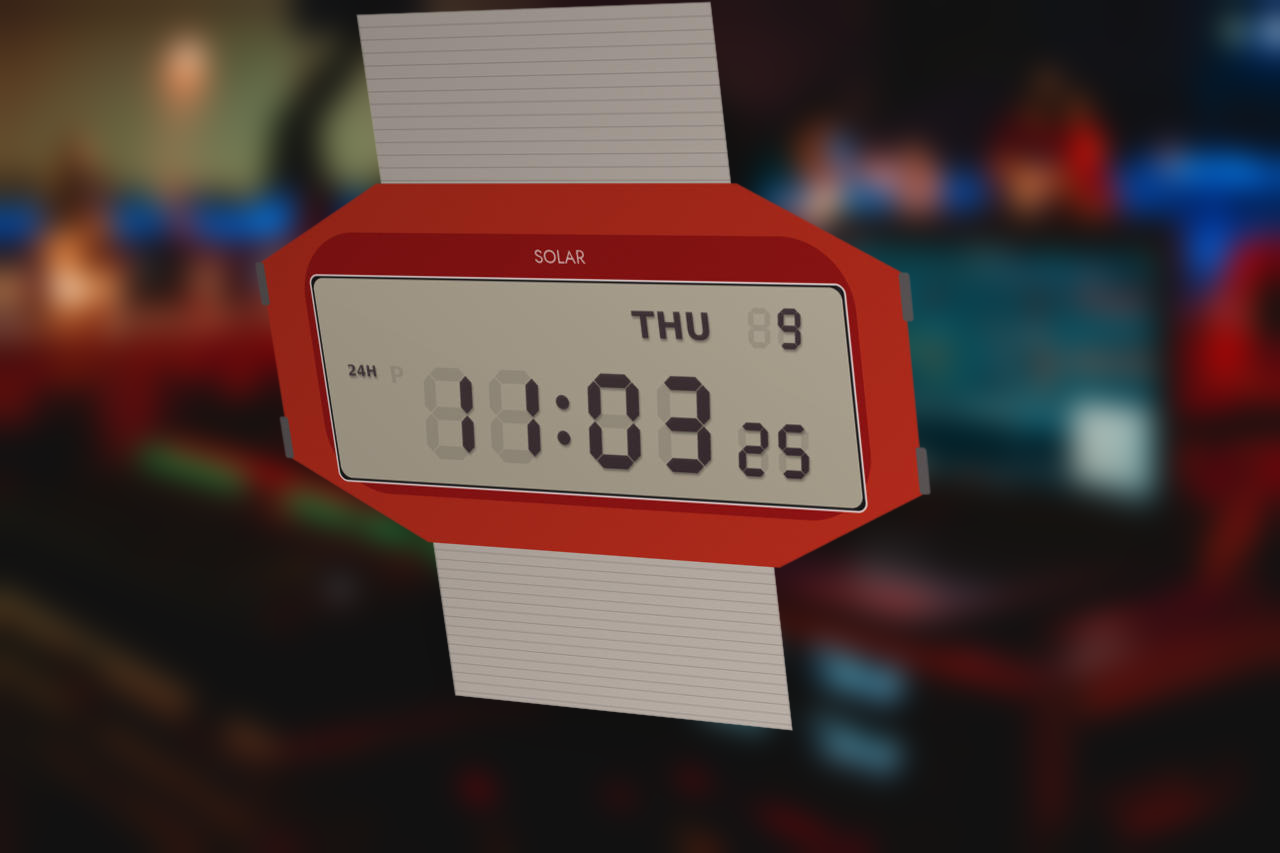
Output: 11h03m25s
